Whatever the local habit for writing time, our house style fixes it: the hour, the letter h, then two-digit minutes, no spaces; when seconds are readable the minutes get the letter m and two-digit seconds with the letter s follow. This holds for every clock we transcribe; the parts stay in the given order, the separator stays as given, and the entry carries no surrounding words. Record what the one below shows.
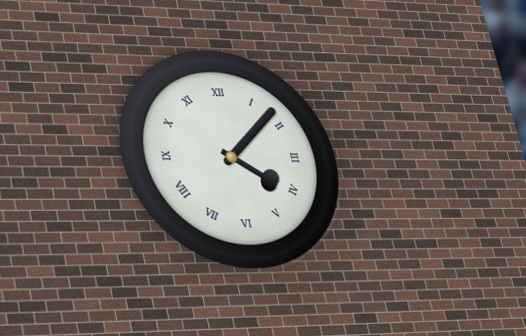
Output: 4h08
